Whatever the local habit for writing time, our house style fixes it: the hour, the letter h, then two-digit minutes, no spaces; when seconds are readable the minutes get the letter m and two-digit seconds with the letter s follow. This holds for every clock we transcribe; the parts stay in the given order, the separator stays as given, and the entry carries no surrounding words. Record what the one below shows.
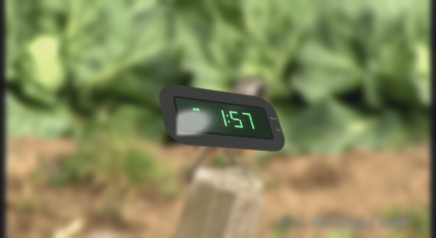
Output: 1h57
